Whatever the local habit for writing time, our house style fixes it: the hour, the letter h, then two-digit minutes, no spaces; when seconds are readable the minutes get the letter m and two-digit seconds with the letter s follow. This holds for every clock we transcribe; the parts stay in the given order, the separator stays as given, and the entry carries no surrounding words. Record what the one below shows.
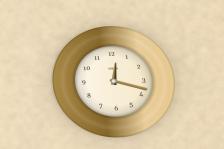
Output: 12h18
